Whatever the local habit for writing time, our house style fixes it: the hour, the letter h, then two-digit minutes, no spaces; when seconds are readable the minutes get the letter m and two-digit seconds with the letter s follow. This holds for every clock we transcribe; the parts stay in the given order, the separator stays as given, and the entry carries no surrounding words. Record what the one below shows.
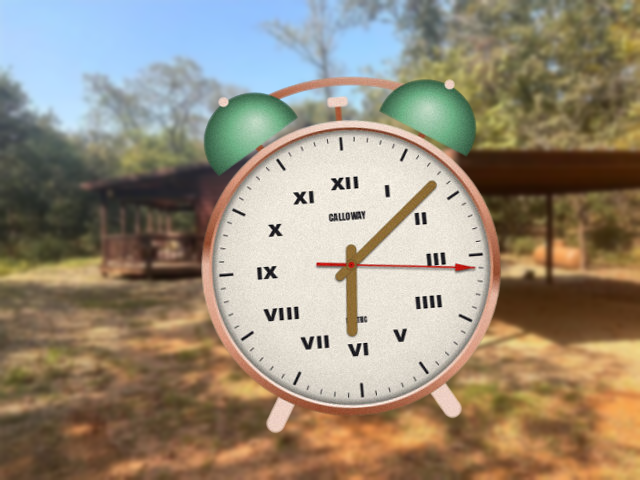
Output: 6h08m16s
